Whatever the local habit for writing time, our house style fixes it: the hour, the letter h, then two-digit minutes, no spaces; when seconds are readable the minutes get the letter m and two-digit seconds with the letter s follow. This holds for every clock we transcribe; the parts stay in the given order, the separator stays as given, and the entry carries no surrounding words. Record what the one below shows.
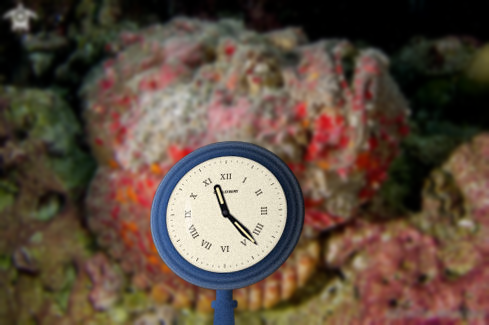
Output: 11h23
